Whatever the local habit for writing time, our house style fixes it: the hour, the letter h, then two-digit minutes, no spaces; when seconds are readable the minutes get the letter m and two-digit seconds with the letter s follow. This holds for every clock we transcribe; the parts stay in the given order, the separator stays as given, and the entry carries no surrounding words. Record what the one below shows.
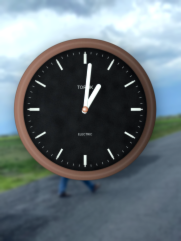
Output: 1h01
